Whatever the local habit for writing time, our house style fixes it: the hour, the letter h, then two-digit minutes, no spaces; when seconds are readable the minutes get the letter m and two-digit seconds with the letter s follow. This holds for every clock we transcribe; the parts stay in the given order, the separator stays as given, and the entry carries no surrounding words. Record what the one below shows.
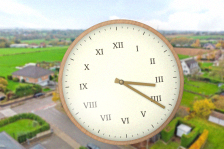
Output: 3h21
